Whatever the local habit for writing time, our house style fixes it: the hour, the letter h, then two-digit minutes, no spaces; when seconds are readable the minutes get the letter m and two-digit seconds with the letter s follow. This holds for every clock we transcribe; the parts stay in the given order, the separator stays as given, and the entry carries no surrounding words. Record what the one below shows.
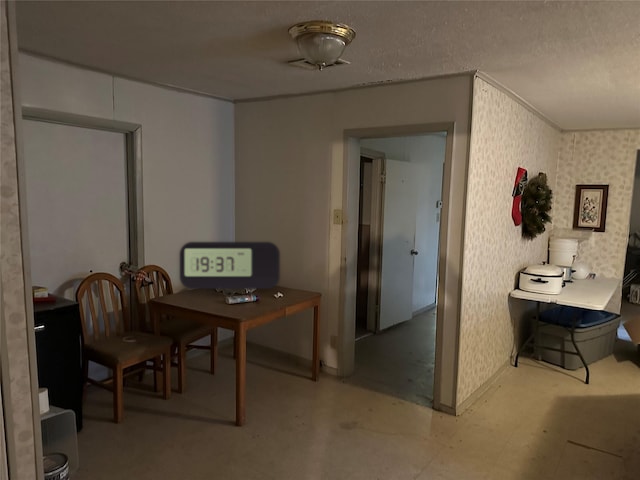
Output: 19h37
